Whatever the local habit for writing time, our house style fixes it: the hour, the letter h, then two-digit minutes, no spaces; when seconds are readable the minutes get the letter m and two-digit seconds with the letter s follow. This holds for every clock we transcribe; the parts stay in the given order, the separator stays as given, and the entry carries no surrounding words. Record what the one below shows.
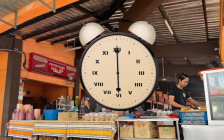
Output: 6h00
